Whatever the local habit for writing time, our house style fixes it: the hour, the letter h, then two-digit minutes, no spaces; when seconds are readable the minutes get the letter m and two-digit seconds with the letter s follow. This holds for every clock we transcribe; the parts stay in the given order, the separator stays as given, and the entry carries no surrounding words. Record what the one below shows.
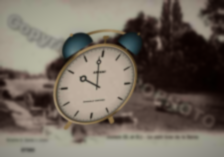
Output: 9h59
